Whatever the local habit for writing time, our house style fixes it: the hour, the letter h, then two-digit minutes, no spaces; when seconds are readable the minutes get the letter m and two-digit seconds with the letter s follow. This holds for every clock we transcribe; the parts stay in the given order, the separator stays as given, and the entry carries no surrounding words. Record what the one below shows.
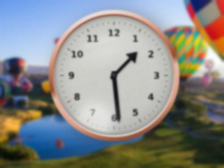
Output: 1h29
